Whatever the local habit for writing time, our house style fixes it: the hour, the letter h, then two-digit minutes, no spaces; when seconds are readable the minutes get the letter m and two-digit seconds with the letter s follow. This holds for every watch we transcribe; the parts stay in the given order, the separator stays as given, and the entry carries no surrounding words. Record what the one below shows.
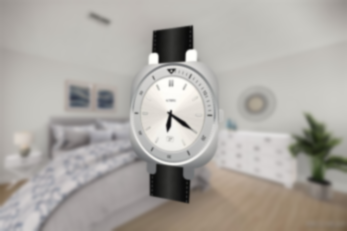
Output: 6h20
